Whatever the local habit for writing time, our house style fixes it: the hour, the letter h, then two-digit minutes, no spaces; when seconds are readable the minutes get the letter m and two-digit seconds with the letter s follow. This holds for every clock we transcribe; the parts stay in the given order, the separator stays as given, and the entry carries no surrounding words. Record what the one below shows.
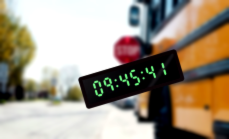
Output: 9h45m41s
